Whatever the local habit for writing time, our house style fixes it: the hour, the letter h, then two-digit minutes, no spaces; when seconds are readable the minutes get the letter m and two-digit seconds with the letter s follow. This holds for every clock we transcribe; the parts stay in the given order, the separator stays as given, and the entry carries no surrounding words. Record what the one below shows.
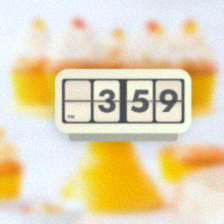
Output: 3h59
